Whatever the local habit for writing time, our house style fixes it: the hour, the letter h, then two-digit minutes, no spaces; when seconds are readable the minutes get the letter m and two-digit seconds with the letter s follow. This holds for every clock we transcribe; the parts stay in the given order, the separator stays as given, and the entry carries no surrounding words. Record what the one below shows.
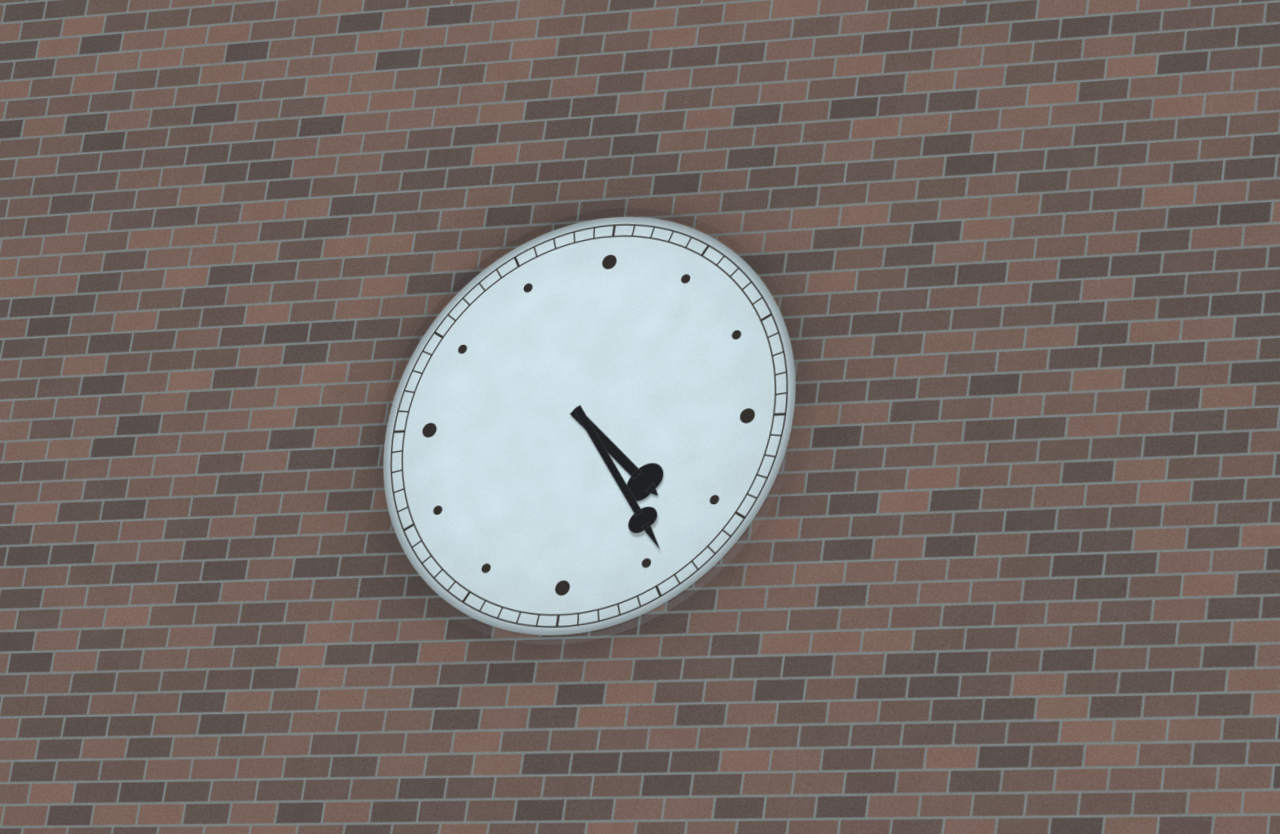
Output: 4h24
